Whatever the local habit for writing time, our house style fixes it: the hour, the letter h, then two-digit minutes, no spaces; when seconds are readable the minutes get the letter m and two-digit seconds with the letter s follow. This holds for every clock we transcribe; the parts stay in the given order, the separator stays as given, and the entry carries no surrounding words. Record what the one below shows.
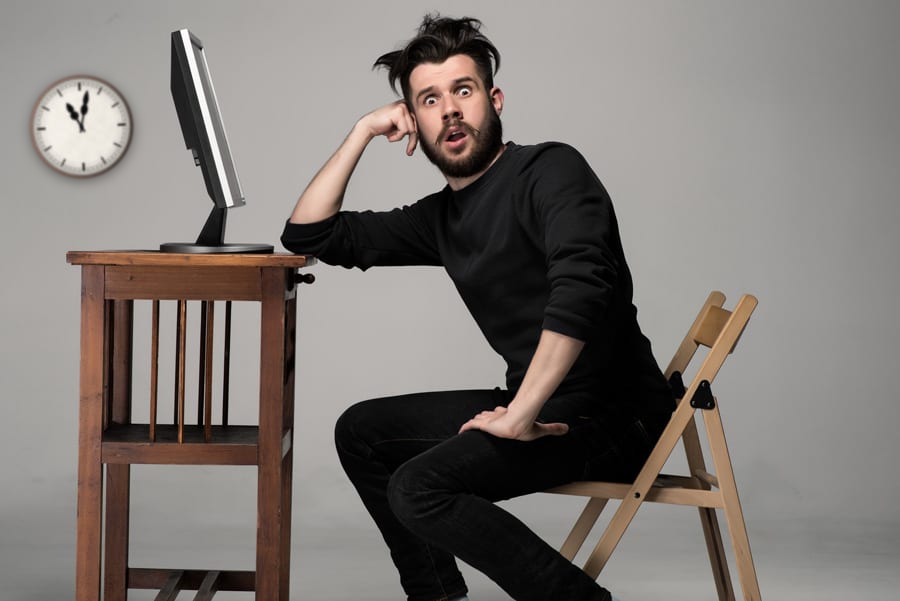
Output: 11h02
